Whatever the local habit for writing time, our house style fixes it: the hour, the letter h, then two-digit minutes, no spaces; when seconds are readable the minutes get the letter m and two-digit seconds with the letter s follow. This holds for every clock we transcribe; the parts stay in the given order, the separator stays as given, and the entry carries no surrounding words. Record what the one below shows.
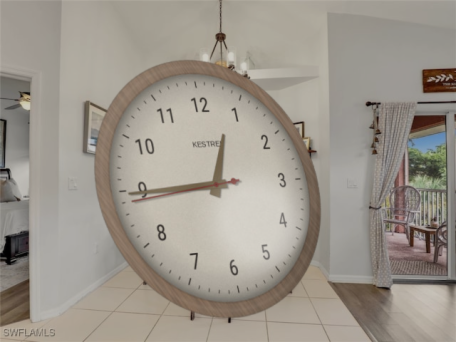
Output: 12h44m44s
